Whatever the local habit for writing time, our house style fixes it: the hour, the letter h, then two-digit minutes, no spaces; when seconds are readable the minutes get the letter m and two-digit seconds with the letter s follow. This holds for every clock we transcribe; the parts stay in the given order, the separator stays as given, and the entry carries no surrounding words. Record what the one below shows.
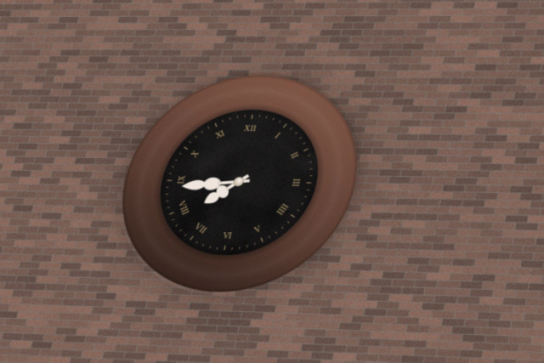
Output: 7h44
